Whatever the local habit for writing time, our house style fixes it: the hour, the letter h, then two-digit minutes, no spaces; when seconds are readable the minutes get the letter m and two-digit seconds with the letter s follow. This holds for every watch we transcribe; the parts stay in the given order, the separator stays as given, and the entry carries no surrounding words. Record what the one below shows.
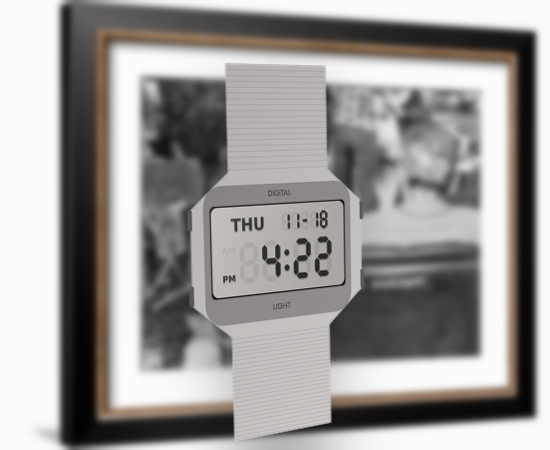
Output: 4h22
